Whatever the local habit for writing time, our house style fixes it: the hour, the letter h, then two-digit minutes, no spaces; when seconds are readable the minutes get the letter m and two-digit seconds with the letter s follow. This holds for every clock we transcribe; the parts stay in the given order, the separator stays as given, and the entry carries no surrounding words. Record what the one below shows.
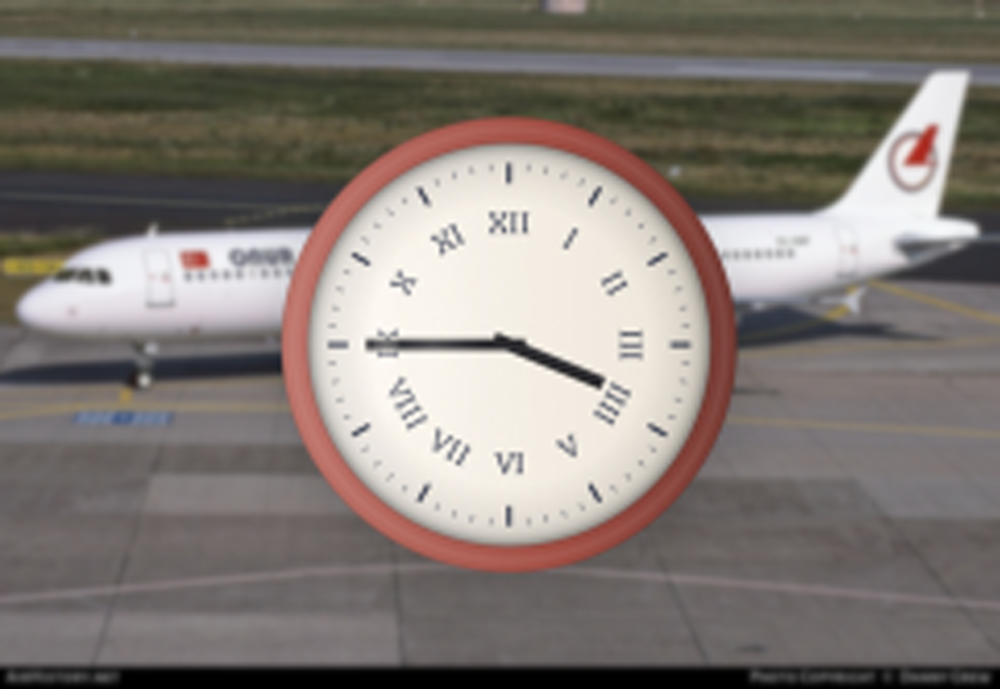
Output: 3h45
